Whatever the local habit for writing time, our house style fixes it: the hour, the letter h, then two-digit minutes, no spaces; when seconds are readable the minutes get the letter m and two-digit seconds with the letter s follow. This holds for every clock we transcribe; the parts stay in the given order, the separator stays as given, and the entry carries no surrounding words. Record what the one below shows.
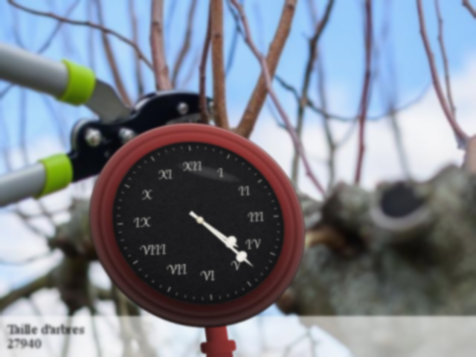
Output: 4h23
